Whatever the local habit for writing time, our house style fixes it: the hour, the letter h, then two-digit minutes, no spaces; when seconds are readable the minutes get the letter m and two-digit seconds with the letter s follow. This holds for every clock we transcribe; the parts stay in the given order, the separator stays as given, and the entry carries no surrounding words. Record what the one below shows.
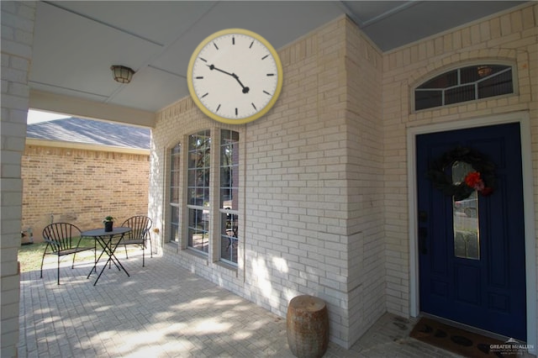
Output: 4h49
